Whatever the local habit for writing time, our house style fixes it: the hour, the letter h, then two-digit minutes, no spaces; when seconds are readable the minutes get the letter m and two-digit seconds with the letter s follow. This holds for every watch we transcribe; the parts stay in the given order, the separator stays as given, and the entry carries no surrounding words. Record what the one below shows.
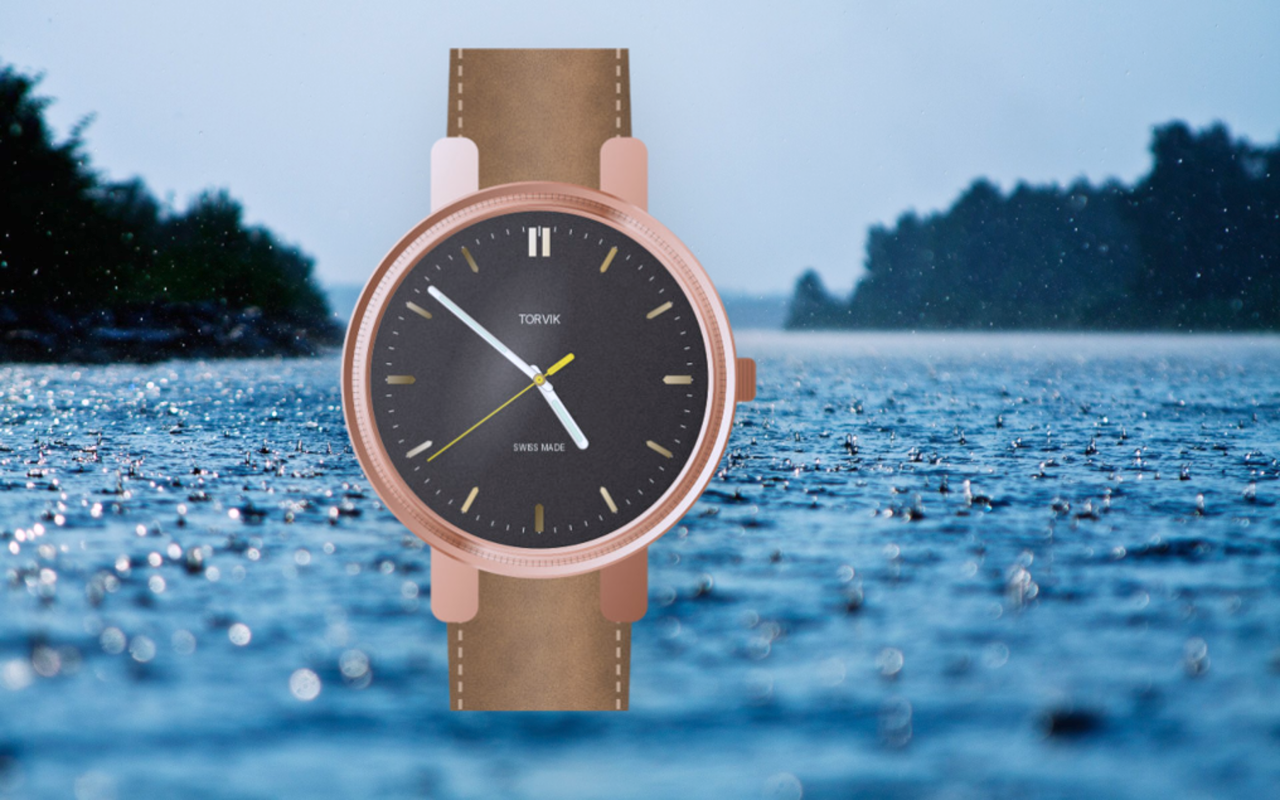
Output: 4h51m39s
